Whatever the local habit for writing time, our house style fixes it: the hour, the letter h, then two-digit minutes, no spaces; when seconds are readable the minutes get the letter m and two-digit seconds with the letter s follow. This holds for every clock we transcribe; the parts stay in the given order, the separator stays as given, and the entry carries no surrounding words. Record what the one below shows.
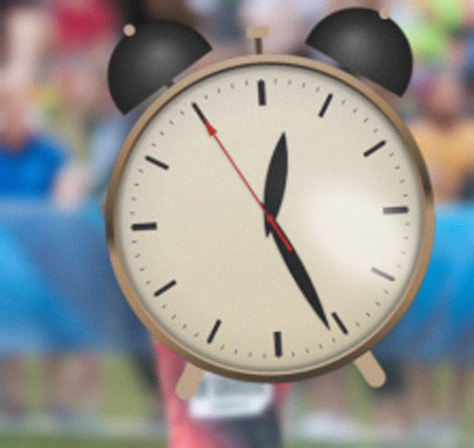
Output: 12h25m55s
